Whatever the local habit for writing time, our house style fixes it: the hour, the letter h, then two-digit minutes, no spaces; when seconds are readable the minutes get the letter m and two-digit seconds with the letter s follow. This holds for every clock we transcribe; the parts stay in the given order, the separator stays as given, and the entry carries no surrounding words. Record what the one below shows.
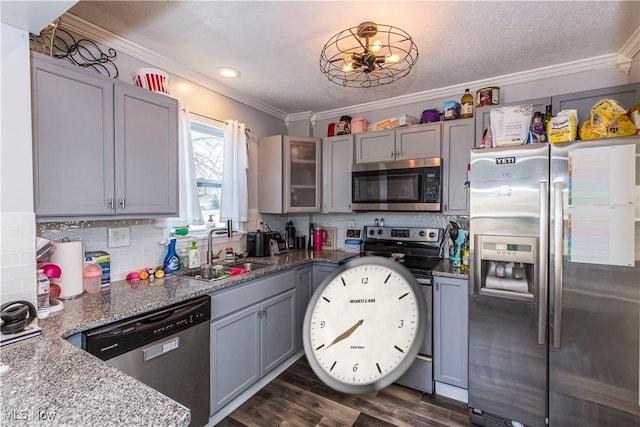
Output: 7h39
